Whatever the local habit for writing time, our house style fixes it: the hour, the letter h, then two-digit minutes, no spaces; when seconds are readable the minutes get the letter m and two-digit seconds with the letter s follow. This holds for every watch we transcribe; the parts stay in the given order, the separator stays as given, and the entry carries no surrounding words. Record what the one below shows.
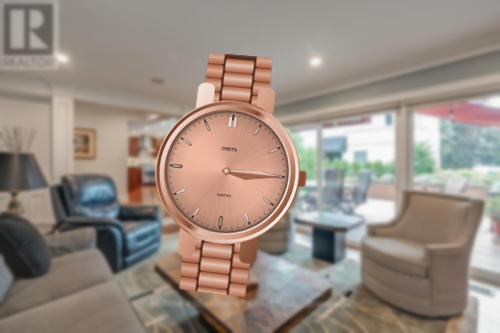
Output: 3h15
